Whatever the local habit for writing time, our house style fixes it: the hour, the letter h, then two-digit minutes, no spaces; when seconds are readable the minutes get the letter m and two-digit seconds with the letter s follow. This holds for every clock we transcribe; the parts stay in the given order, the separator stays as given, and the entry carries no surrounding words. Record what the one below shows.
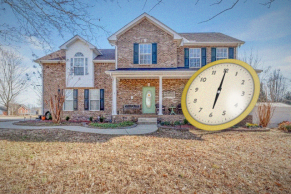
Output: 6h00
